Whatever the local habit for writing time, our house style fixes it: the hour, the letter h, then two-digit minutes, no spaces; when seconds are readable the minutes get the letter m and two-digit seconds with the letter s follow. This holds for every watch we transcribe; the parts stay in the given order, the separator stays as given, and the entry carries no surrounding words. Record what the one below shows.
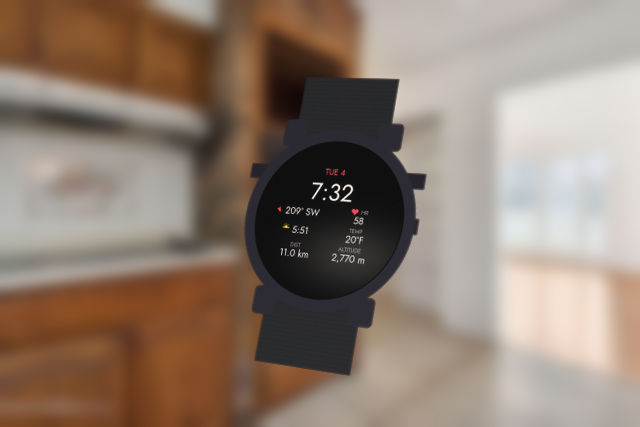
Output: 7h32
